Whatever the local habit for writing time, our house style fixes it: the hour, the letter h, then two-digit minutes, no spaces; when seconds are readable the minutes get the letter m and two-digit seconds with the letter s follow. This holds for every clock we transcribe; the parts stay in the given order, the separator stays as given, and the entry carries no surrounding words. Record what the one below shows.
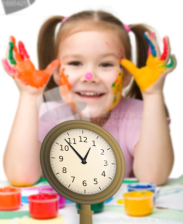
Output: 12h53
